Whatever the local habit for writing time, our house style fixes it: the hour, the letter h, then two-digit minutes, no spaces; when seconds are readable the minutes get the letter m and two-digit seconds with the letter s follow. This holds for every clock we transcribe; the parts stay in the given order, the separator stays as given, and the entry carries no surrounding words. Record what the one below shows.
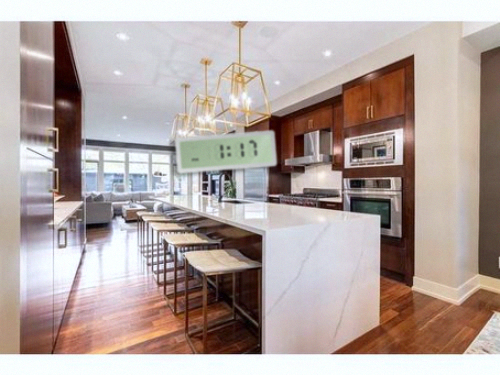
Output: 1h17
